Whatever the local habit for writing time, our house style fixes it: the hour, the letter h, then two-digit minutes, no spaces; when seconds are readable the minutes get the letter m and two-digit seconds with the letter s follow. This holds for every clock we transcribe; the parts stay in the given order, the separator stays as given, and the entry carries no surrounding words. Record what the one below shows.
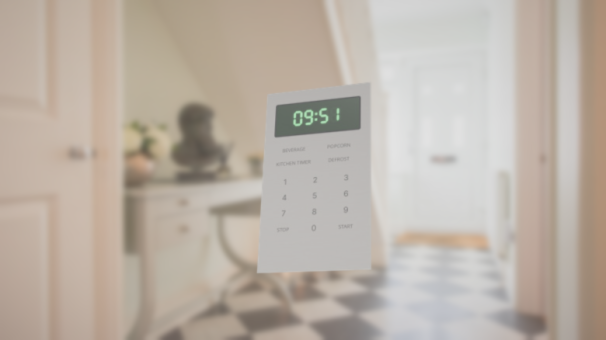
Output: 9h51
